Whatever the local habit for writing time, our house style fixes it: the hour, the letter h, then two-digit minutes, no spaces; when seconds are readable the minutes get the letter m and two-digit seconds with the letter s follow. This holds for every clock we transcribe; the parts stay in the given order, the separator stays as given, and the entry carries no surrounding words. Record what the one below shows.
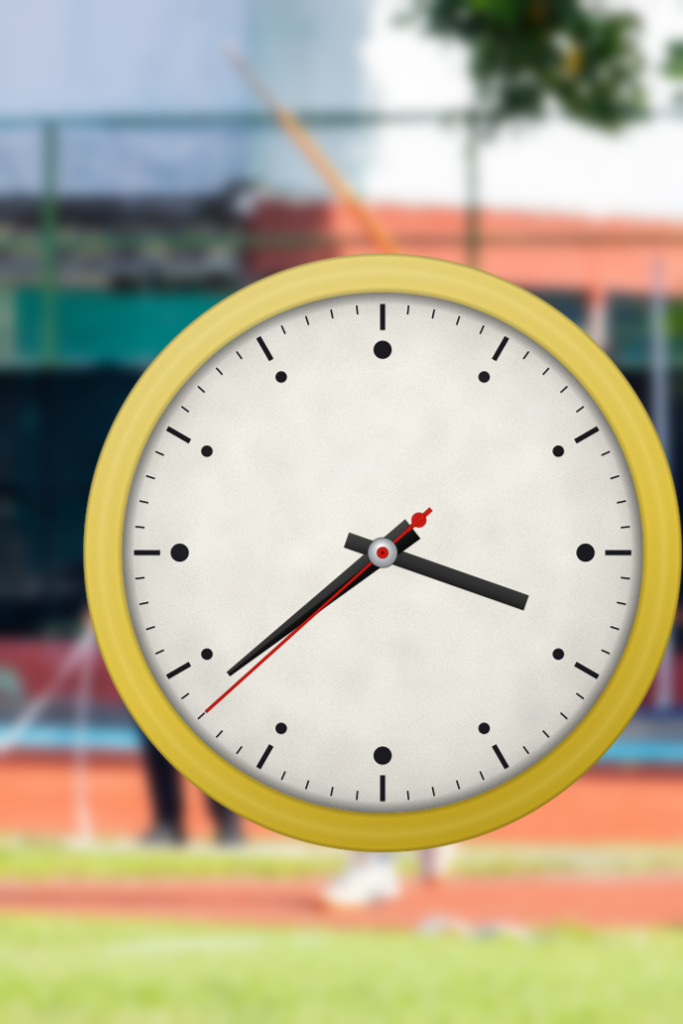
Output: 3h38m38s
